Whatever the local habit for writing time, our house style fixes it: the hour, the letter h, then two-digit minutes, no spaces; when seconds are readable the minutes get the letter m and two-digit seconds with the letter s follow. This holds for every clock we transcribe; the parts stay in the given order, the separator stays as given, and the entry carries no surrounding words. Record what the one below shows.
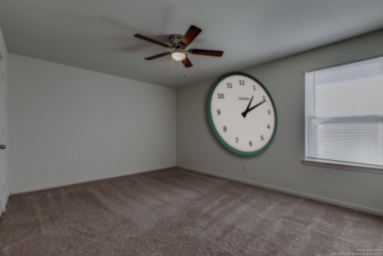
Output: 1h11
